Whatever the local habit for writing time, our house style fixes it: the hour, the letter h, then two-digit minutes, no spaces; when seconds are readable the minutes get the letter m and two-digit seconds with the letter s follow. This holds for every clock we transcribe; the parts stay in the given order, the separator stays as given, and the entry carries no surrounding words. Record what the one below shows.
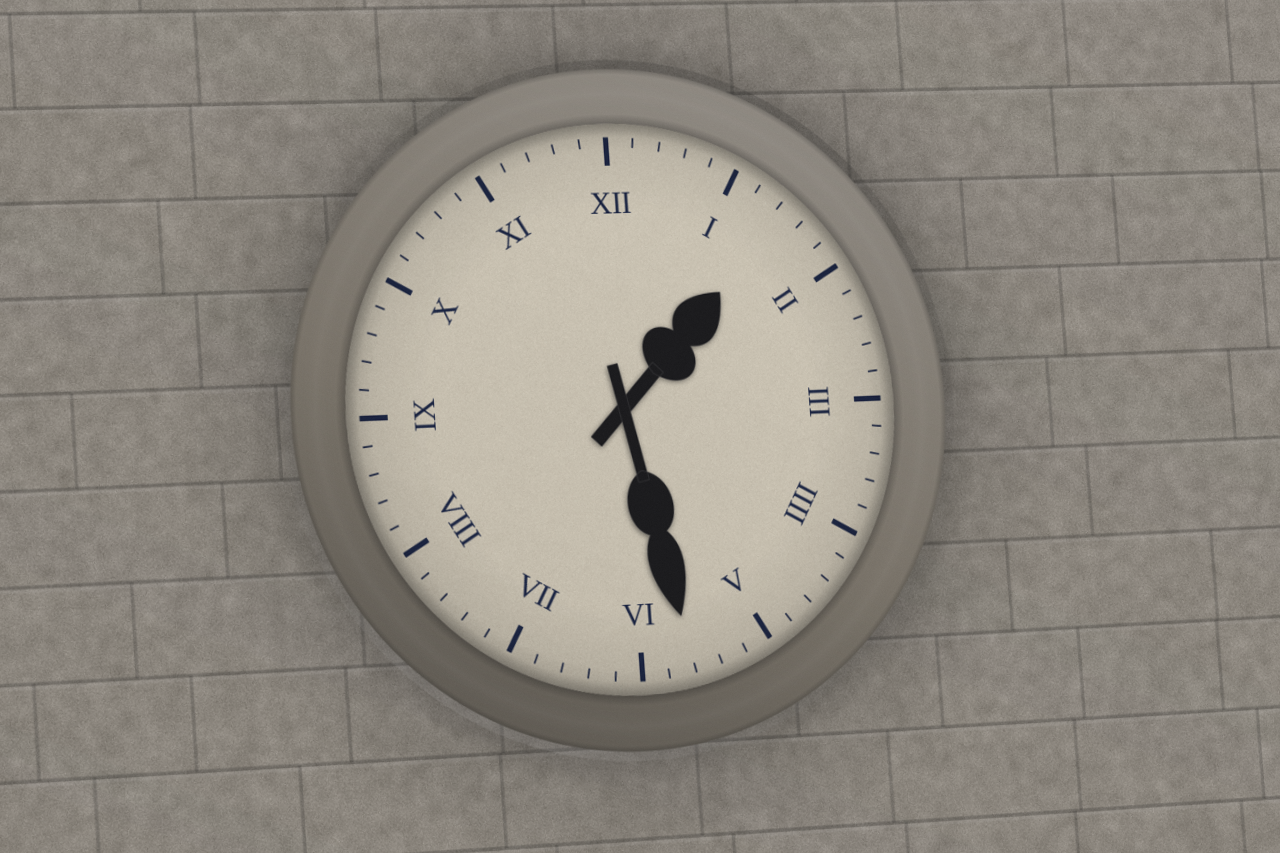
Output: 1h28
